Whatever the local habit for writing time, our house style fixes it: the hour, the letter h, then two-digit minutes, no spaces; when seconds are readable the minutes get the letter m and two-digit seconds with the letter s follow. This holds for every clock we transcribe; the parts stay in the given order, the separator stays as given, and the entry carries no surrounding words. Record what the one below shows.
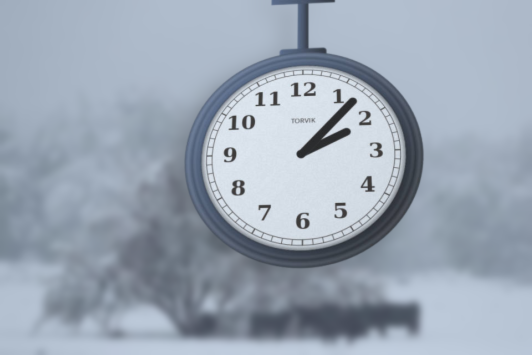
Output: 2h07
